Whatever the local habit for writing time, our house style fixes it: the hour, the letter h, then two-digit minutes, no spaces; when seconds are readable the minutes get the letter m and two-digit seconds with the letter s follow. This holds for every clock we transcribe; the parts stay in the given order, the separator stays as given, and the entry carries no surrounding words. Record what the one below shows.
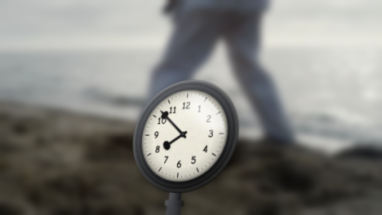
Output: 7h52
